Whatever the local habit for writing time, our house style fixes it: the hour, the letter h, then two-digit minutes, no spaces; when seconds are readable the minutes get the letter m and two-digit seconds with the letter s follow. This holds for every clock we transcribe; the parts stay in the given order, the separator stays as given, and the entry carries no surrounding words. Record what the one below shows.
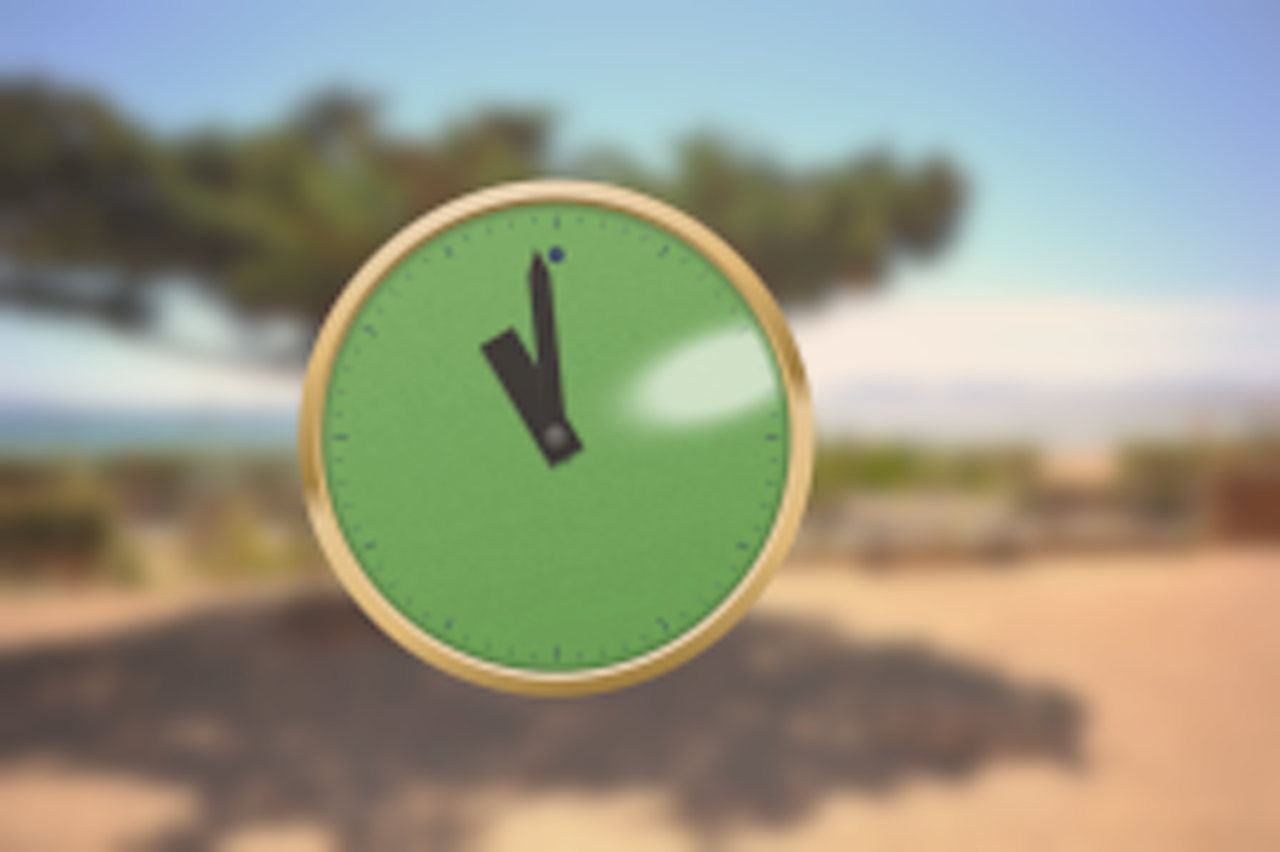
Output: 10h59
